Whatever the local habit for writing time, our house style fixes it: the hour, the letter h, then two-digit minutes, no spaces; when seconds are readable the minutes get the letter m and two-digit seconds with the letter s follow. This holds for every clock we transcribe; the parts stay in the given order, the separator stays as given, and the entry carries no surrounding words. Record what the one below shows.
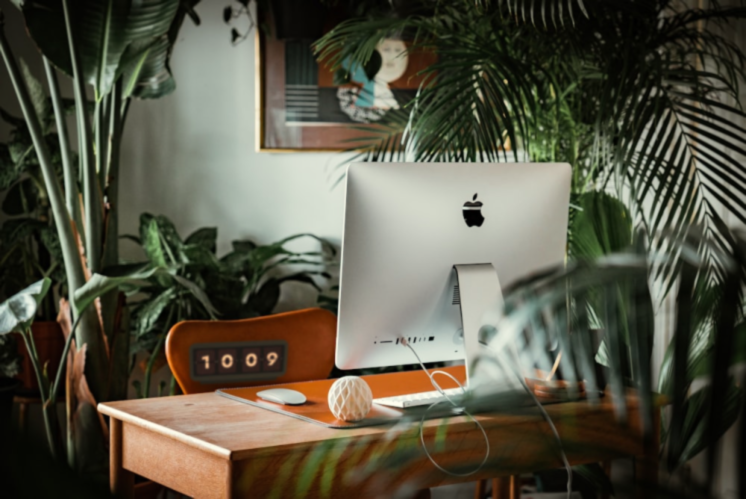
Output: 10h09
